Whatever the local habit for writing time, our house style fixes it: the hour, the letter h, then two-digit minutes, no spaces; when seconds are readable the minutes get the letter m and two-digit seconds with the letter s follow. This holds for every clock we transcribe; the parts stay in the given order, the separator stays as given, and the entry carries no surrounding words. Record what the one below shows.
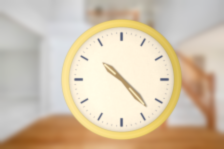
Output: 10h23
